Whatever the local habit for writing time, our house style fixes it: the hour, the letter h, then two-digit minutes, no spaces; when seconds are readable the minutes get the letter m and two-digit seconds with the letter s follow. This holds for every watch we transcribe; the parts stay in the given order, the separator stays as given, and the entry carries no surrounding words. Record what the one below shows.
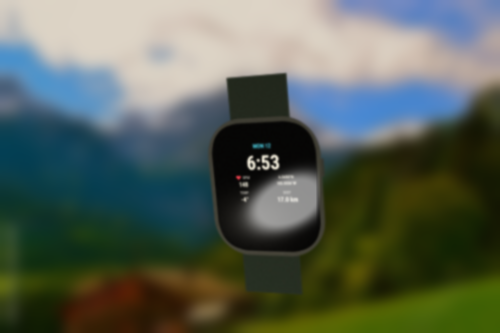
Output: 6h53
